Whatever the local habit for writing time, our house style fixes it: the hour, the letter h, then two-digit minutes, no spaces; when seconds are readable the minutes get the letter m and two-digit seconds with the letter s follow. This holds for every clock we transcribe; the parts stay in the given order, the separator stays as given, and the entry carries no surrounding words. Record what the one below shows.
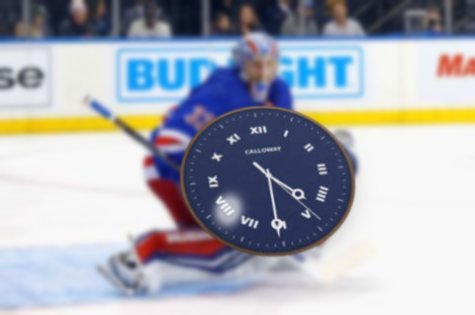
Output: 4h30m24s
